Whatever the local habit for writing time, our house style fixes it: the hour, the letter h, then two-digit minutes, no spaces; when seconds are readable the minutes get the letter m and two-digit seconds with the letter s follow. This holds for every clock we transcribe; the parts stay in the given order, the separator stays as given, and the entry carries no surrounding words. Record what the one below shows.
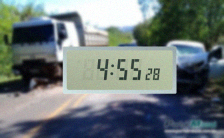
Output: 4h55m28s
